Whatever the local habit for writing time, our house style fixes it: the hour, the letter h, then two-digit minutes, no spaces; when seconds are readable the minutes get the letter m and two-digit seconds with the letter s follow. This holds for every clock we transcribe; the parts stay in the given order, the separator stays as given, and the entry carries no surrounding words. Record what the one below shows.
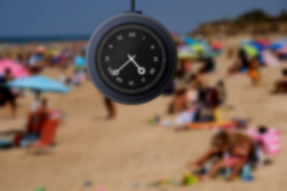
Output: 4h38
